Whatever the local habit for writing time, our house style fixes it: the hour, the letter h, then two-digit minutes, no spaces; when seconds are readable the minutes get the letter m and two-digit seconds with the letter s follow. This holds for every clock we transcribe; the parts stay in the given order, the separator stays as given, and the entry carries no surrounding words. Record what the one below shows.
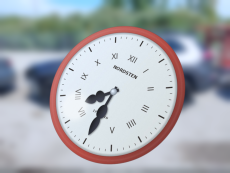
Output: 7h30
